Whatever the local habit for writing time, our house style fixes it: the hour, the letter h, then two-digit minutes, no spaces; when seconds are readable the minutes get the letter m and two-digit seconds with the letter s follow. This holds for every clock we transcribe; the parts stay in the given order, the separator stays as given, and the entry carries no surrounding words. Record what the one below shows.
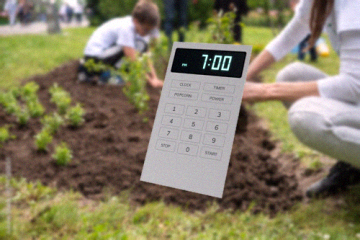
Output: 7h00
